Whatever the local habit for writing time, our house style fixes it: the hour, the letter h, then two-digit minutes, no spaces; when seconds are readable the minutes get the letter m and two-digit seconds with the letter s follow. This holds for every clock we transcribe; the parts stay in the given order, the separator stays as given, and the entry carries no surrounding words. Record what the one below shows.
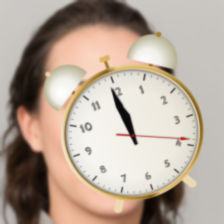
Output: 11h59m19s
